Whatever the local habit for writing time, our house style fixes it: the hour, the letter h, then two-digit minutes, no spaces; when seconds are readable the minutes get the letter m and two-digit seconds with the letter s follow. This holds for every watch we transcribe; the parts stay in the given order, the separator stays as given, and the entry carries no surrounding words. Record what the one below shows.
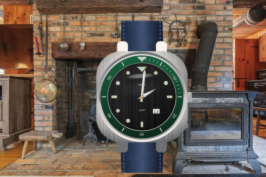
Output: 2h01
